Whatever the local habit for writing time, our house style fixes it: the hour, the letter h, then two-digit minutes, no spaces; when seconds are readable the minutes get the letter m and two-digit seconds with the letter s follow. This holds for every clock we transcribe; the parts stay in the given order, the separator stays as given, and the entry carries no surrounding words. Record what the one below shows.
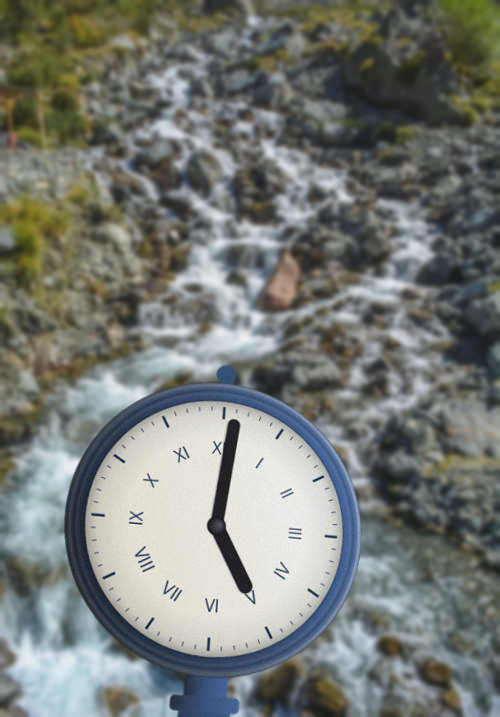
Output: 5h01
